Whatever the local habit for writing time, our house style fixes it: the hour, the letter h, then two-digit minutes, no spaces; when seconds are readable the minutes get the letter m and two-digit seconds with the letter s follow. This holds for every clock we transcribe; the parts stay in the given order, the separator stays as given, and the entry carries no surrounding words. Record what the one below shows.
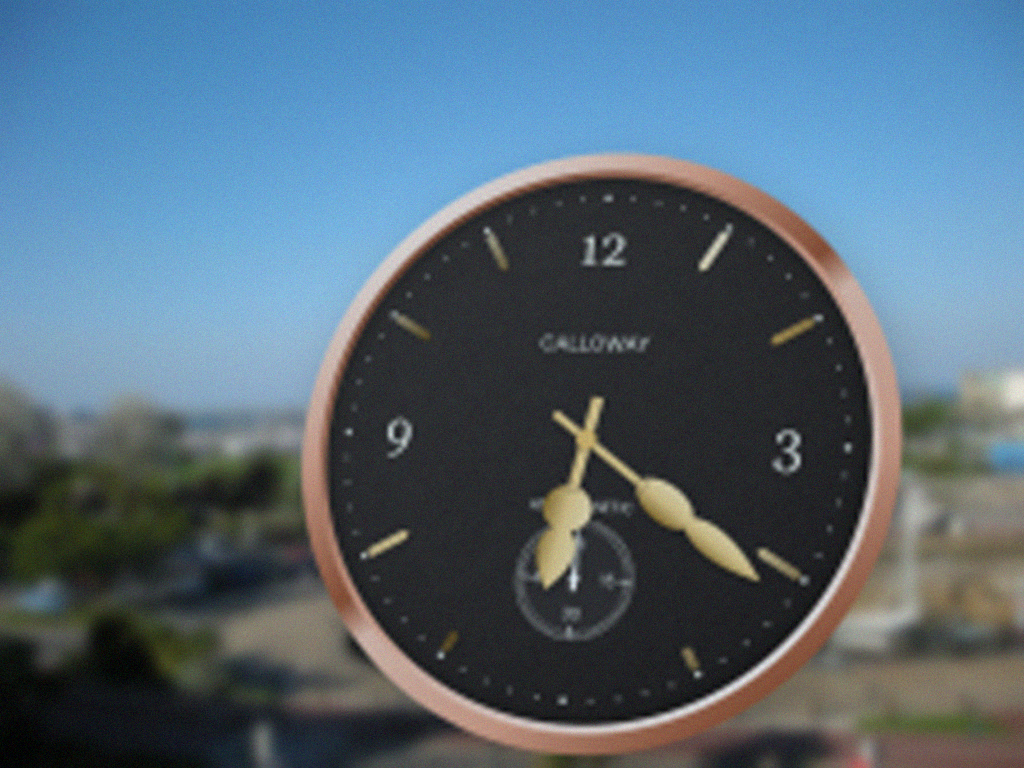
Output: 6h21
